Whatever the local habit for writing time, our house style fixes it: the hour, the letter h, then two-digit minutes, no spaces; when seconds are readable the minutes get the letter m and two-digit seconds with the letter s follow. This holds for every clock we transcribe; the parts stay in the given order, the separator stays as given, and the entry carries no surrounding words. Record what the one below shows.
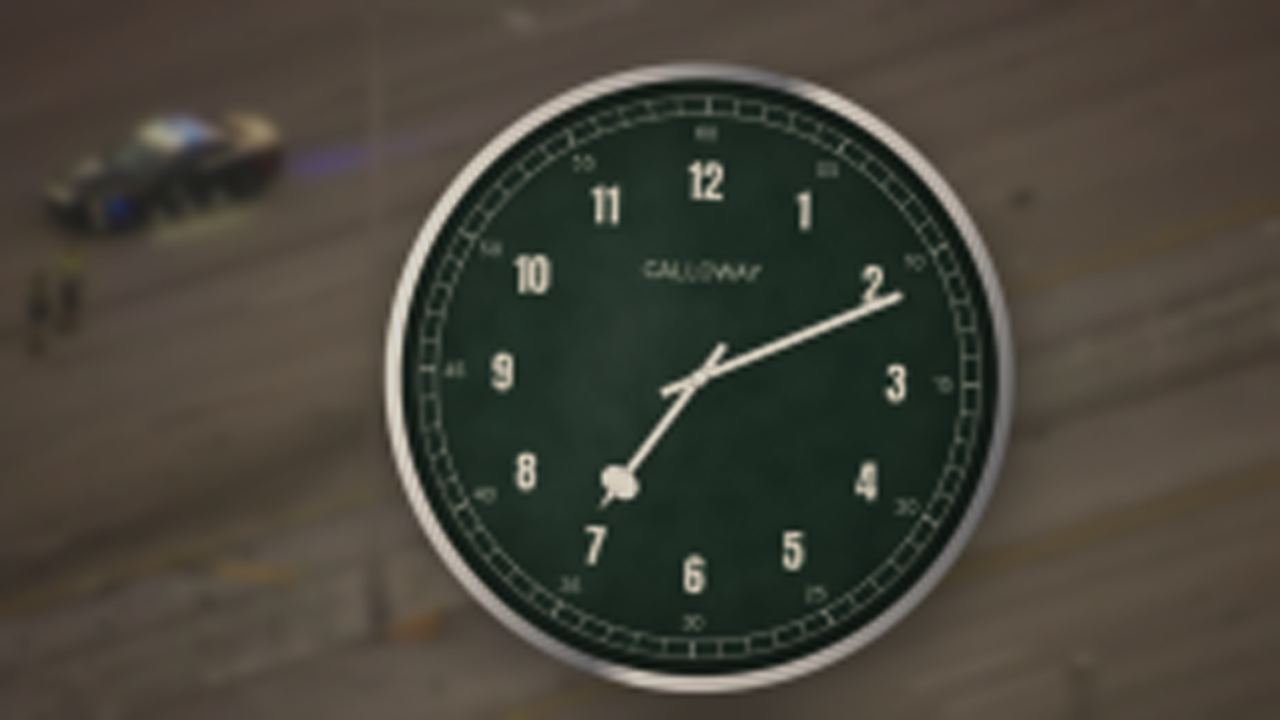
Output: 7h11
